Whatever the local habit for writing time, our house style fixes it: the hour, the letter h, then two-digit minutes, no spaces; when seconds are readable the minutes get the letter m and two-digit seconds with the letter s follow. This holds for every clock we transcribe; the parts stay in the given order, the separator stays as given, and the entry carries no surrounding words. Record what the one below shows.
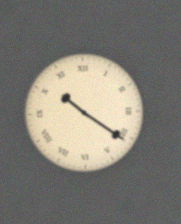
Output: 10h21
